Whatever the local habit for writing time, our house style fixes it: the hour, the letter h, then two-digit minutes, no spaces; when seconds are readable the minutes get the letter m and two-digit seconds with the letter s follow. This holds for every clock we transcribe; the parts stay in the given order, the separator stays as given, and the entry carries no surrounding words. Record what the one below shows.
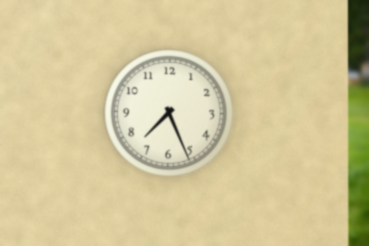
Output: 7h26
